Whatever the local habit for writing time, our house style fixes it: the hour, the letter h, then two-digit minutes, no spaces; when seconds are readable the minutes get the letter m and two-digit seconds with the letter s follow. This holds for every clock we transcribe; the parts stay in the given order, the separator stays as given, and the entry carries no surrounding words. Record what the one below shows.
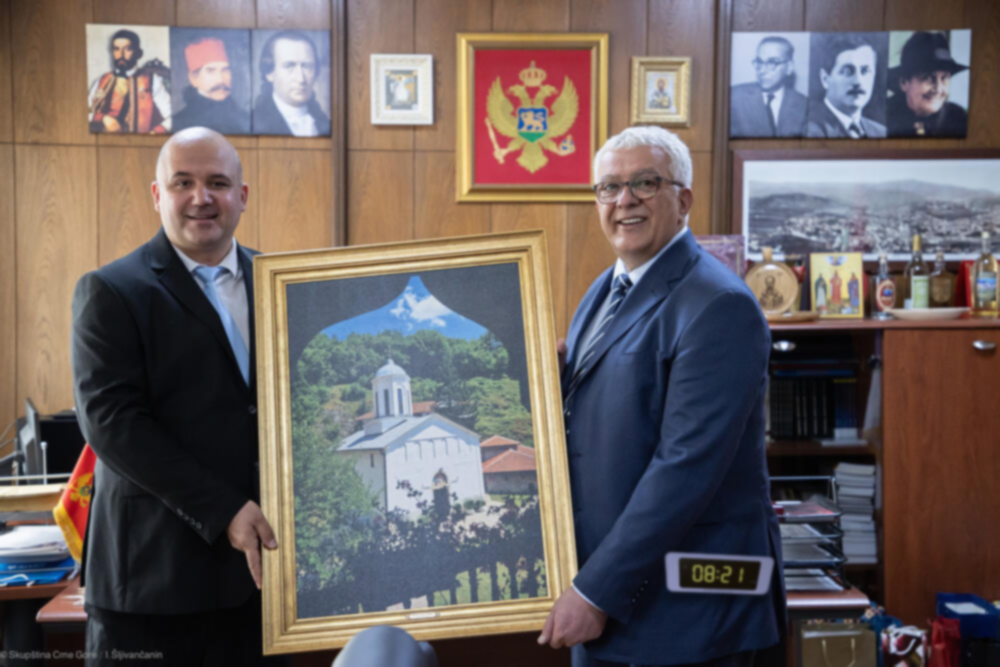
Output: 8h21
